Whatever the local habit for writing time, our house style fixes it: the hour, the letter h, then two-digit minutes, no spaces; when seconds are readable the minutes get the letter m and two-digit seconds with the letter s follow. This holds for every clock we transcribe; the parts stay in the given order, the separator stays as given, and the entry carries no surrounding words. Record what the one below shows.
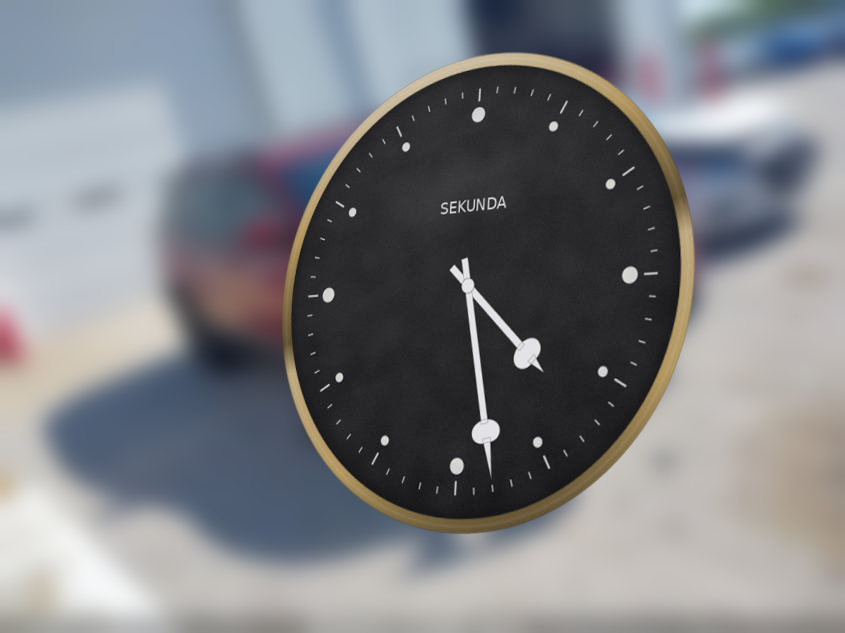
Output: 4h28
